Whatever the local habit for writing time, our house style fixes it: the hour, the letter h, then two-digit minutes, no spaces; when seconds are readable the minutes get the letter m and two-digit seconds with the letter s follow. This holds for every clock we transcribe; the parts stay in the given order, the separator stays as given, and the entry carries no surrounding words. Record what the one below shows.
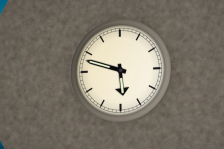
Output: 5h48
